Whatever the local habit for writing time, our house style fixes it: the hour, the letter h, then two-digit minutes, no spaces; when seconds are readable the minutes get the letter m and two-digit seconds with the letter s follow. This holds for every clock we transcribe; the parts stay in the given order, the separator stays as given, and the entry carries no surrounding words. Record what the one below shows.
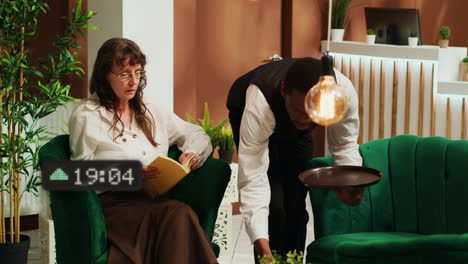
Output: 19h04
